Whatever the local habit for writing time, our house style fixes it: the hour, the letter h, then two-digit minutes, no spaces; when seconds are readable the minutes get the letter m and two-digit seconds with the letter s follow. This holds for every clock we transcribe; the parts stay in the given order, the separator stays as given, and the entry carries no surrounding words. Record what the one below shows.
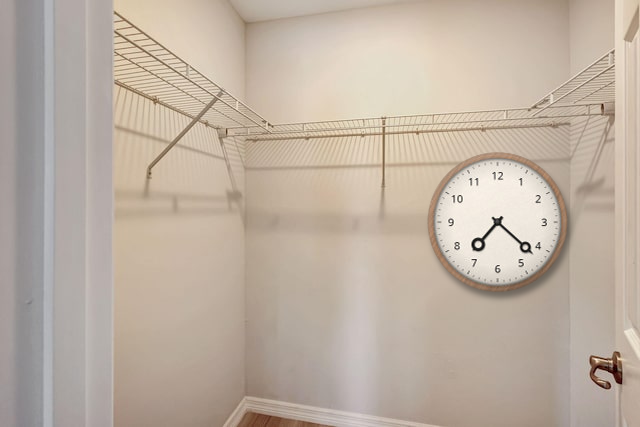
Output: 7h22
